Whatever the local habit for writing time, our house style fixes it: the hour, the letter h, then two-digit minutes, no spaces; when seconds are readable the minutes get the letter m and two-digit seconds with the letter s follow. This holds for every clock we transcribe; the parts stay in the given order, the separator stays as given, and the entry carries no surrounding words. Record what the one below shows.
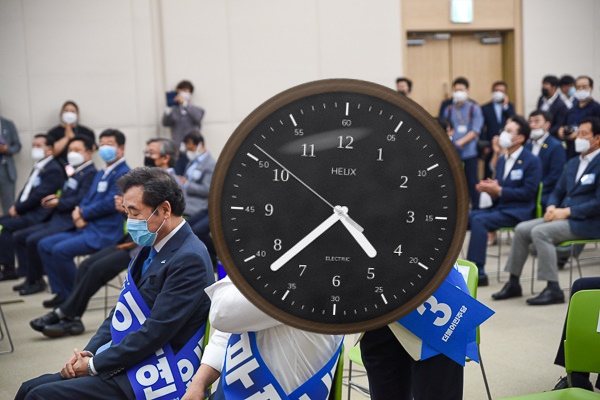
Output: 4h37m51s
